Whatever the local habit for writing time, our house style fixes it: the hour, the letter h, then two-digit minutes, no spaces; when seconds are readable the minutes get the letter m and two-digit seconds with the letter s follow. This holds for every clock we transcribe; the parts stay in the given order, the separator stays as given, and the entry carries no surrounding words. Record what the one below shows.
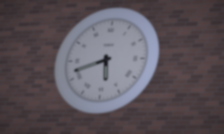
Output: 5h42
